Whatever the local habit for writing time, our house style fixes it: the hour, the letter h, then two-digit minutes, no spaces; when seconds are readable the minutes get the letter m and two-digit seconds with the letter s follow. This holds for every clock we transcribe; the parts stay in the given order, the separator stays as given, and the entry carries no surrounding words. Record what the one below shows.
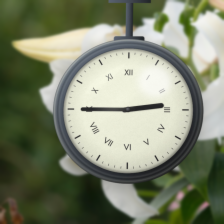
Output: 2h45
